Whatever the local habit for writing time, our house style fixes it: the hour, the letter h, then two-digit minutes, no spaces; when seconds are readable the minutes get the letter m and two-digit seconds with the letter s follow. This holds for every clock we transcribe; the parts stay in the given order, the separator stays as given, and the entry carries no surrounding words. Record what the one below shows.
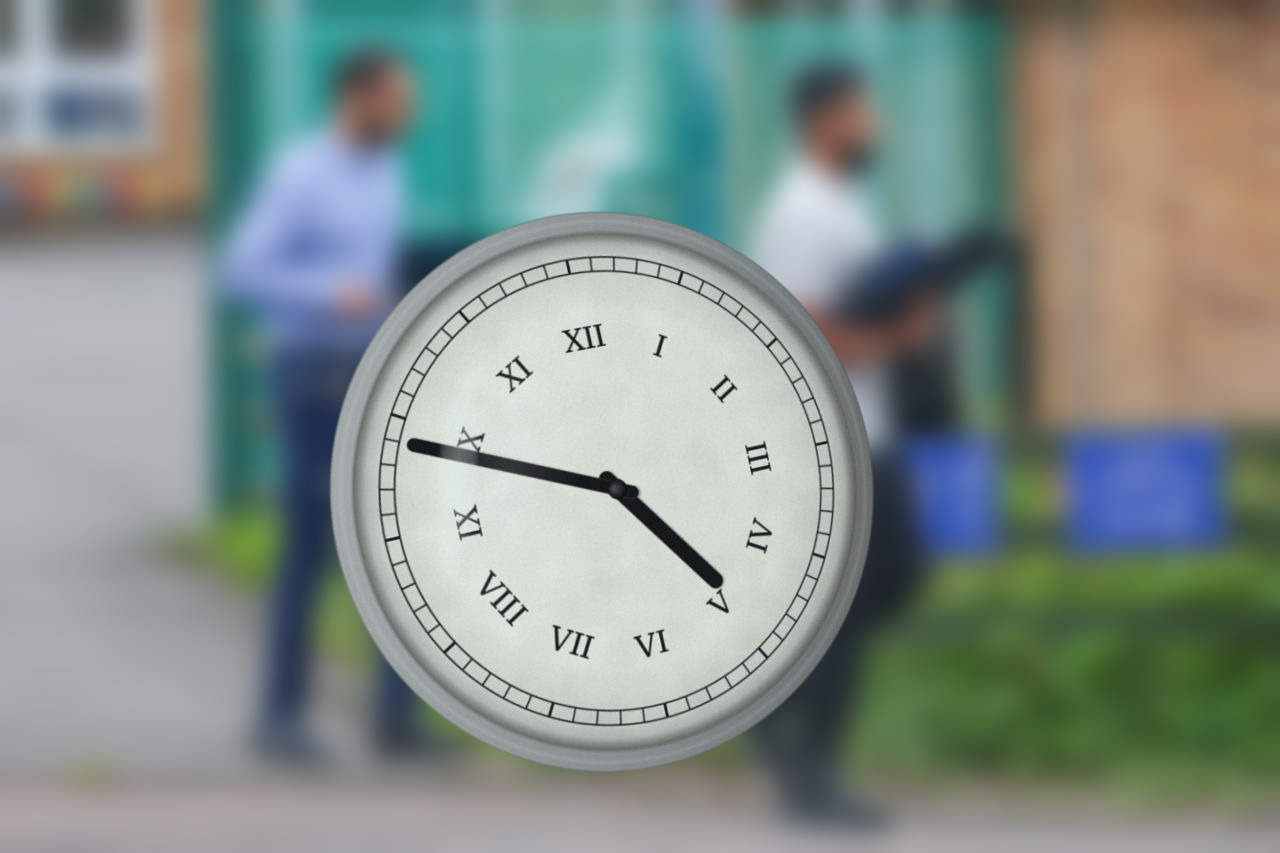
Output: 4h49
